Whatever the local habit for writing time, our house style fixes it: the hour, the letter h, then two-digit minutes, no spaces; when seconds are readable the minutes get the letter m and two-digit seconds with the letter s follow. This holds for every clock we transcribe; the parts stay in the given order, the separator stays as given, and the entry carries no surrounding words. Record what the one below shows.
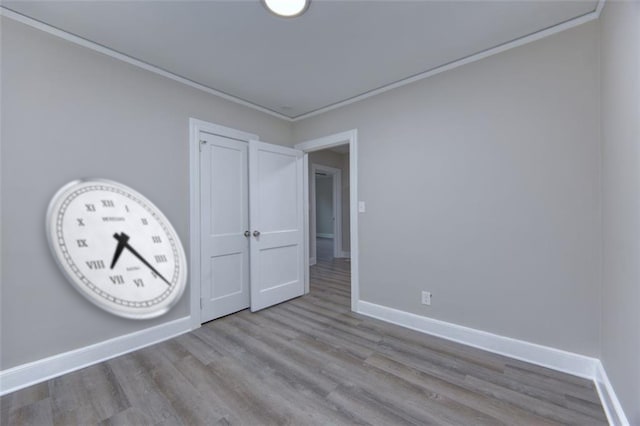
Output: 7h24
